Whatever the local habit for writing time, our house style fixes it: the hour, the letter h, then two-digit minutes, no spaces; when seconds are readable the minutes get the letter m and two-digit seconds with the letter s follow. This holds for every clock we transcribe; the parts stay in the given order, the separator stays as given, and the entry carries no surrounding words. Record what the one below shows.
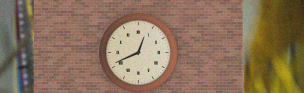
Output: 12h41
